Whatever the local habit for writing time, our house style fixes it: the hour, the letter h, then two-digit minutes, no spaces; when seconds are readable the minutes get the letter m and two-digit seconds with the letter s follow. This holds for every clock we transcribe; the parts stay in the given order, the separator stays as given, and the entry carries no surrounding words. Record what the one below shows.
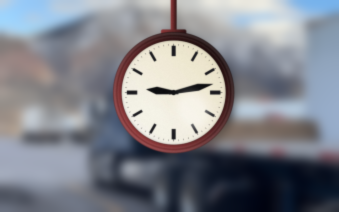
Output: 9h13
